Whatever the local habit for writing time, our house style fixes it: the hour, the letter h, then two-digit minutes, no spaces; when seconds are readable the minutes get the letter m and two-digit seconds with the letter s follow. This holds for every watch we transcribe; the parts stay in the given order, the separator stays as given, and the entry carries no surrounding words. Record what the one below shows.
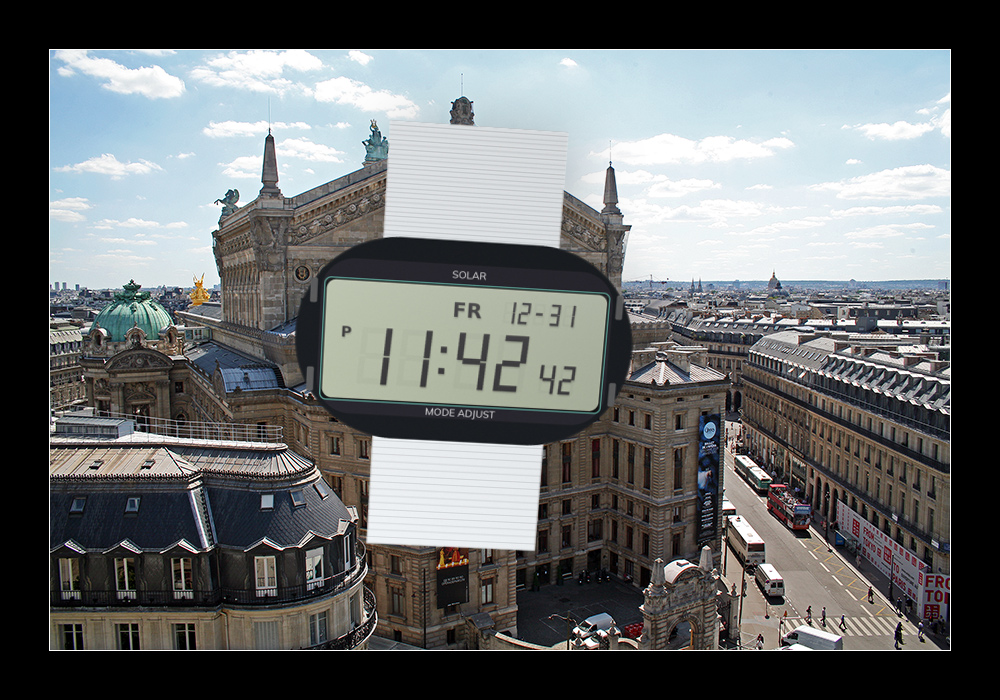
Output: 11h42m42s
